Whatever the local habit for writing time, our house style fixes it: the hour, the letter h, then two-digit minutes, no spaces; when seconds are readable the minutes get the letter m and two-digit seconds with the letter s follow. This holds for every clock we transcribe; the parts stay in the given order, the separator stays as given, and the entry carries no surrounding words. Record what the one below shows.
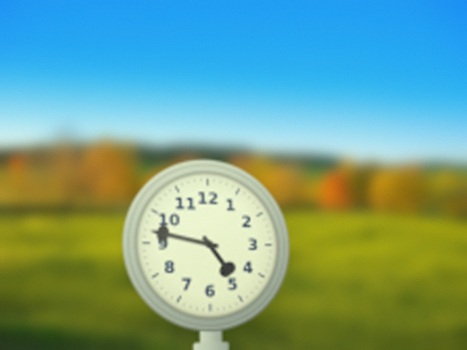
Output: 4h47
